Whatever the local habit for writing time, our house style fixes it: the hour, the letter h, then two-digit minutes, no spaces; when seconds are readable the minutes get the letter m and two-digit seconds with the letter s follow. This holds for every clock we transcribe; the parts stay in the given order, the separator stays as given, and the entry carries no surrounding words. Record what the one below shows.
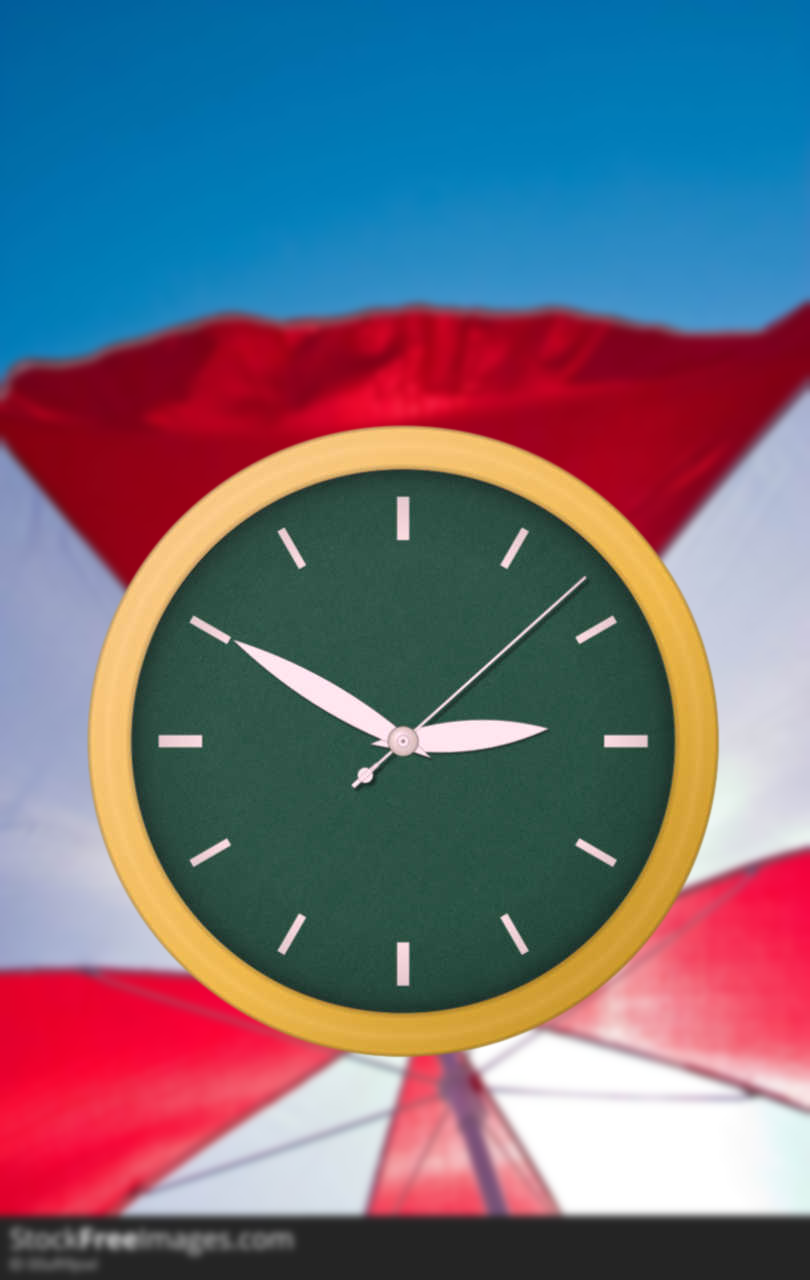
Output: 2h50m08s
